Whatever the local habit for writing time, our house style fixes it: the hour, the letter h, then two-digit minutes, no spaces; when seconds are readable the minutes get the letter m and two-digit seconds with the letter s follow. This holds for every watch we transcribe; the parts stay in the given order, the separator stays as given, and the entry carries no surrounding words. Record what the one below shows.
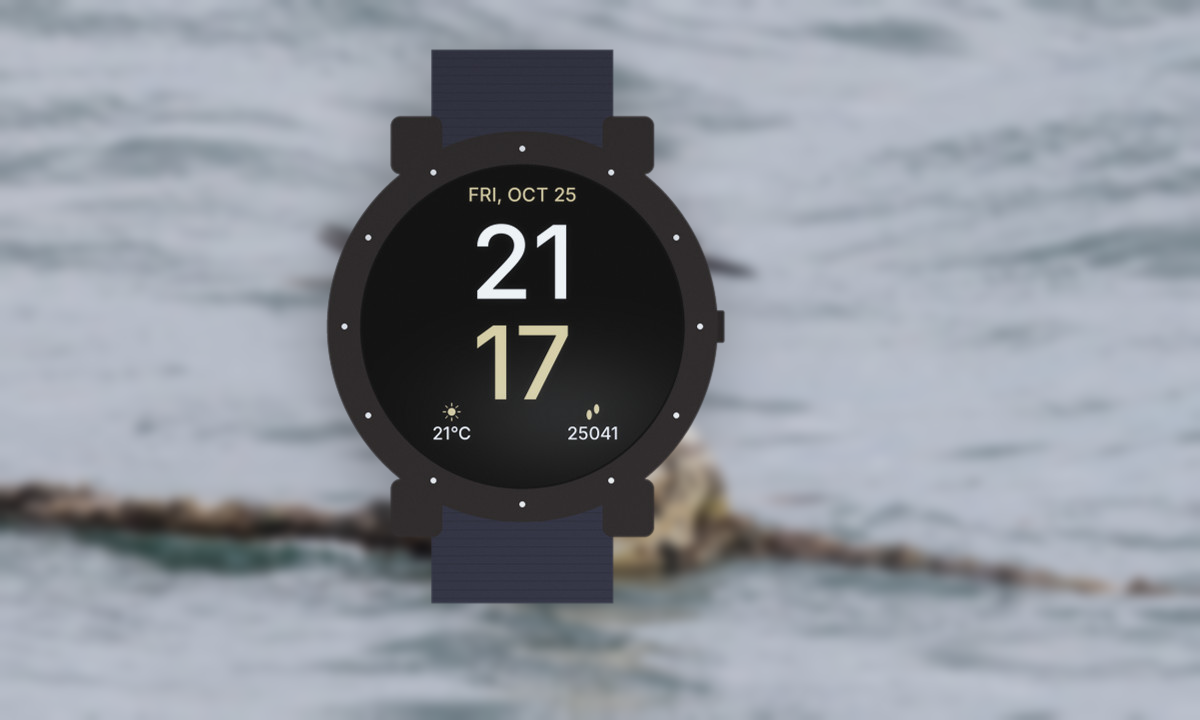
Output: 21h17
